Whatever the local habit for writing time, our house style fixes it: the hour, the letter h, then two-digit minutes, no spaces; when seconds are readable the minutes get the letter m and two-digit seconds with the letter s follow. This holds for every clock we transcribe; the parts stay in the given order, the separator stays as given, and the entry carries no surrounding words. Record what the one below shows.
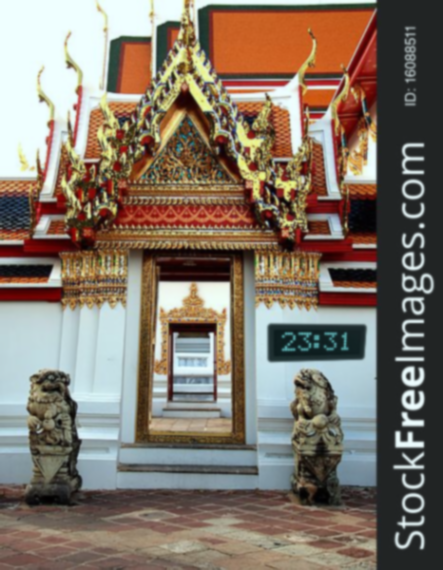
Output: 23h31
